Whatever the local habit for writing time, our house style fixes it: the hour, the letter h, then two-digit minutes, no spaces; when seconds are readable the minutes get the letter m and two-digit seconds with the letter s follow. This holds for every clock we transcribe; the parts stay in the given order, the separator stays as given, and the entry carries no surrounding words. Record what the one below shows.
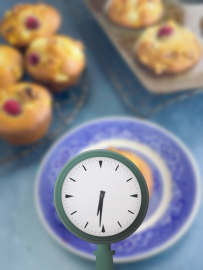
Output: 6h31
